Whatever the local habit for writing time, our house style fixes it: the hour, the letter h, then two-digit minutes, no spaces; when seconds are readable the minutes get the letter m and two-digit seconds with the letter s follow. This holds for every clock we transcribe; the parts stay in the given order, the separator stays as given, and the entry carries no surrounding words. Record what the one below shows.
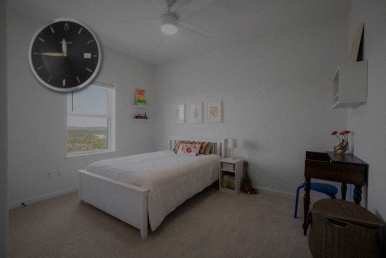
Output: 11h45
